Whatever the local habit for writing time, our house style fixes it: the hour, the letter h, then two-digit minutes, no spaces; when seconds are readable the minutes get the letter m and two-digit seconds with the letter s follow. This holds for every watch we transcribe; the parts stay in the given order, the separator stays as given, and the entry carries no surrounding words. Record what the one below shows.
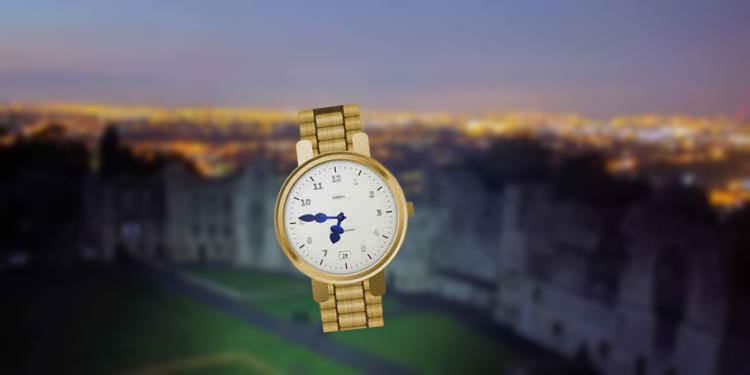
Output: 6h46
